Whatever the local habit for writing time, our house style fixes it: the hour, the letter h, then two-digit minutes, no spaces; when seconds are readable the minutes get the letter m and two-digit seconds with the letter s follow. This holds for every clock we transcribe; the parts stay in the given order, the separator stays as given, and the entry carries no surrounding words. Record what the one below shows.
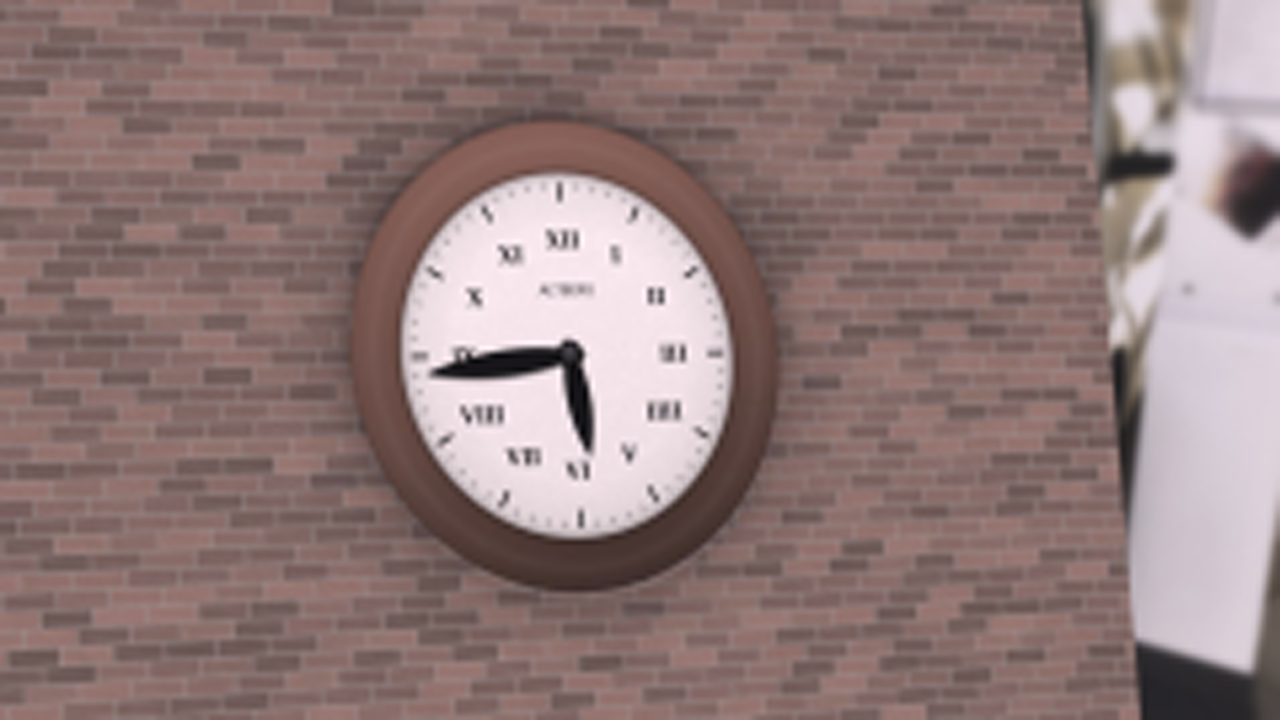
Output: 5h44
